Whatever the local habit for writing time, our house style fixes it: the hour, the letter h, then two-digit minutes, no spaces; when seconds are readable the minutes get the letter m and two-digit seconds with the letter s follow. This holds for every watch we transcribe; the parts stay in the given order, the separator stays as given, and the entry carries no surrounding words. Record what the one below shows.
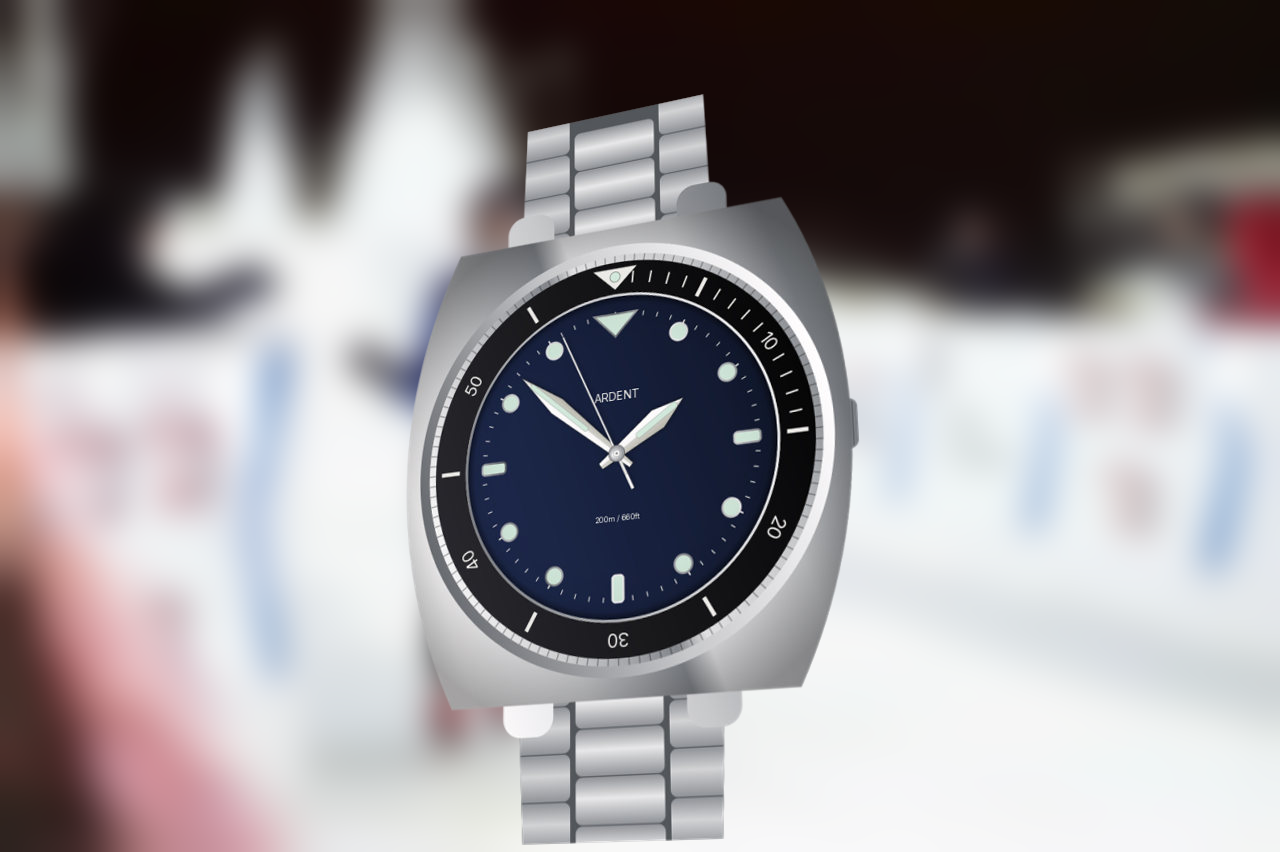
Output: 1h51m56s
